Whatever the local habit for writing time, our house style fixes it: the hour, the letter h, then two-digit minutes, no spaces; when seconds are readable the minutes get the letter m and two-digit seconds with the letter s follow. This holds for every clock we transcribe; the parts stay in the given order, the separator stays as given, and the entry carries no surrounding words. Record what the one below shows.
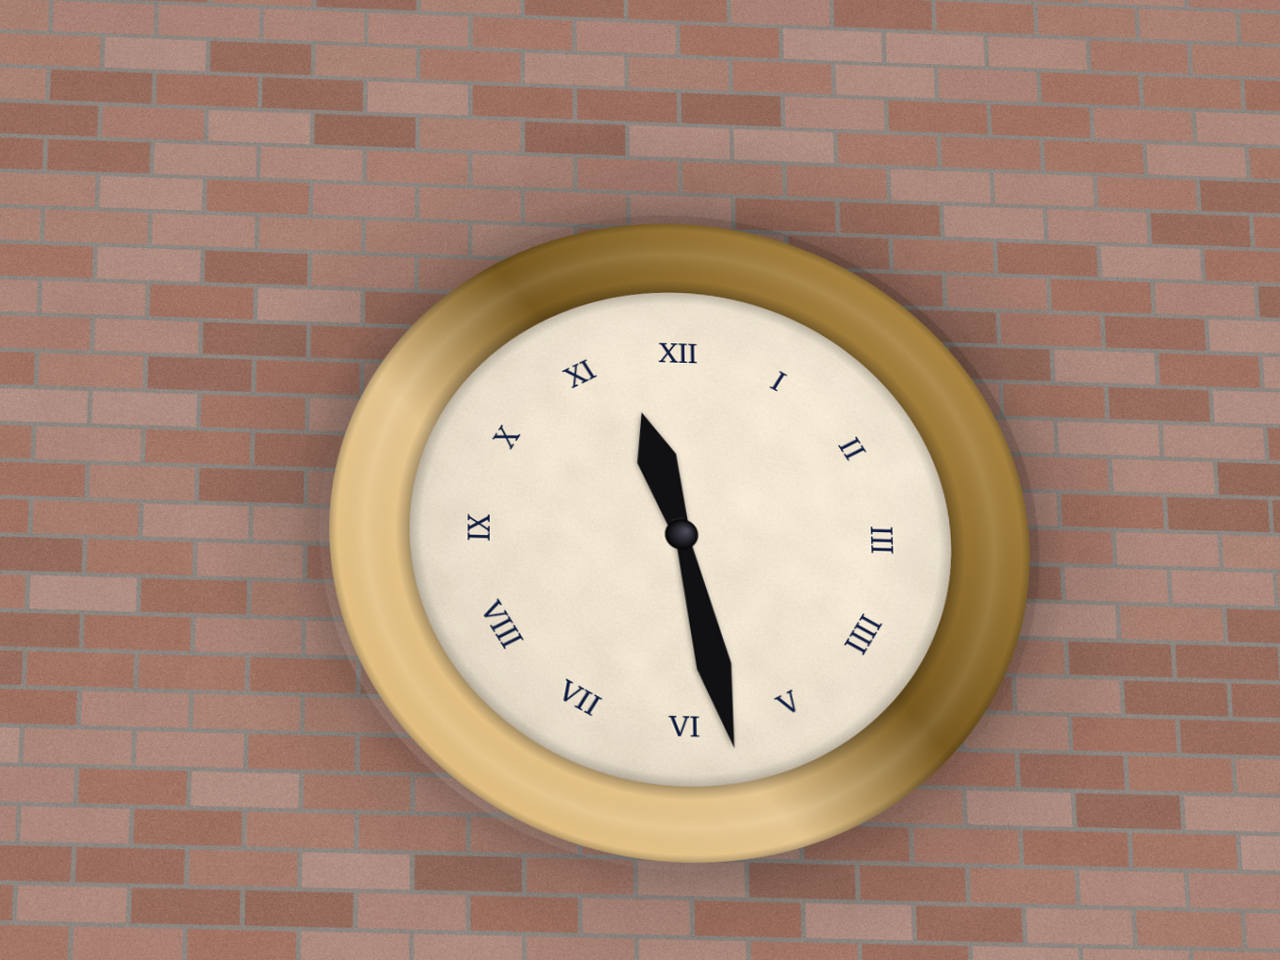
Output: 11h28
